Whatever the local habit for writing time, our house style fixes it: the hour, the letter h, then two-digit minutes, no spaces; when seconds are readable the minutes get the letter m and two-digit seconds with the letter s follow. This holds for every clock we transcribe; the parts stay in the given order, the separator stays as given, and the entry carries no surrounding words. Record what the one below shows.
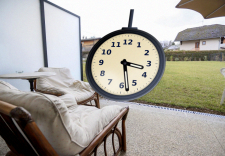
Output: 3h28
